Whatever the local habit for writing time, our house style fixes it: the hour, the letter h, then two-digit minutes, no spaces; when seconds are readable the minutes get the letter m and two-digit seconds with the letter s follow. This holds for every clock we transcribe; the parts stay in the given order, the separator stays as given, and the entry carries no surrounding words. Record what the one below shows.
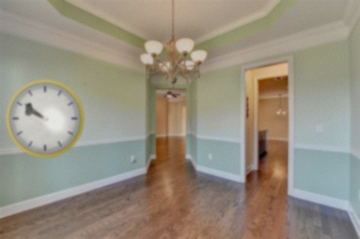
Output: 9h51
